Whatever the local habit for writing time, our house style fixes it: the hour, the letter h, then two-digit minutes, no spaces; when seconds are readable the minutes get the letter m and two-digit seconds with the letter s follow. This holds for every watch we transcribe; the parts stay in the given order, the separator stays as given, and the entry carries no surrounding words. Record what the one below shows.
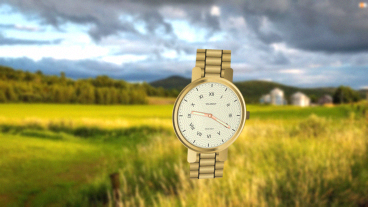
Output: 9h20
